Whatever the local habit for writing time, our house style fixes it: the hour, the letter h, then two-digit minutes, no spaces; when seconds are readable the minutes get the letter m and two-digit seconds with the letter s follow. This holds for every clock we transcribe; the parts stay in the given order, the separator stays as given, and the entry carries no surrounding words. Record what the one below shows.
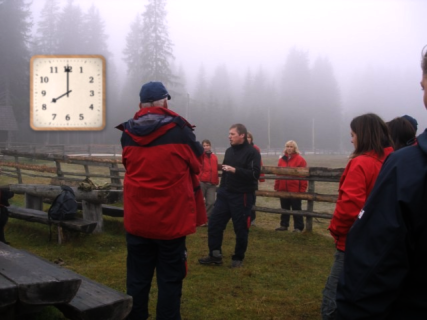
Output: 8h00
